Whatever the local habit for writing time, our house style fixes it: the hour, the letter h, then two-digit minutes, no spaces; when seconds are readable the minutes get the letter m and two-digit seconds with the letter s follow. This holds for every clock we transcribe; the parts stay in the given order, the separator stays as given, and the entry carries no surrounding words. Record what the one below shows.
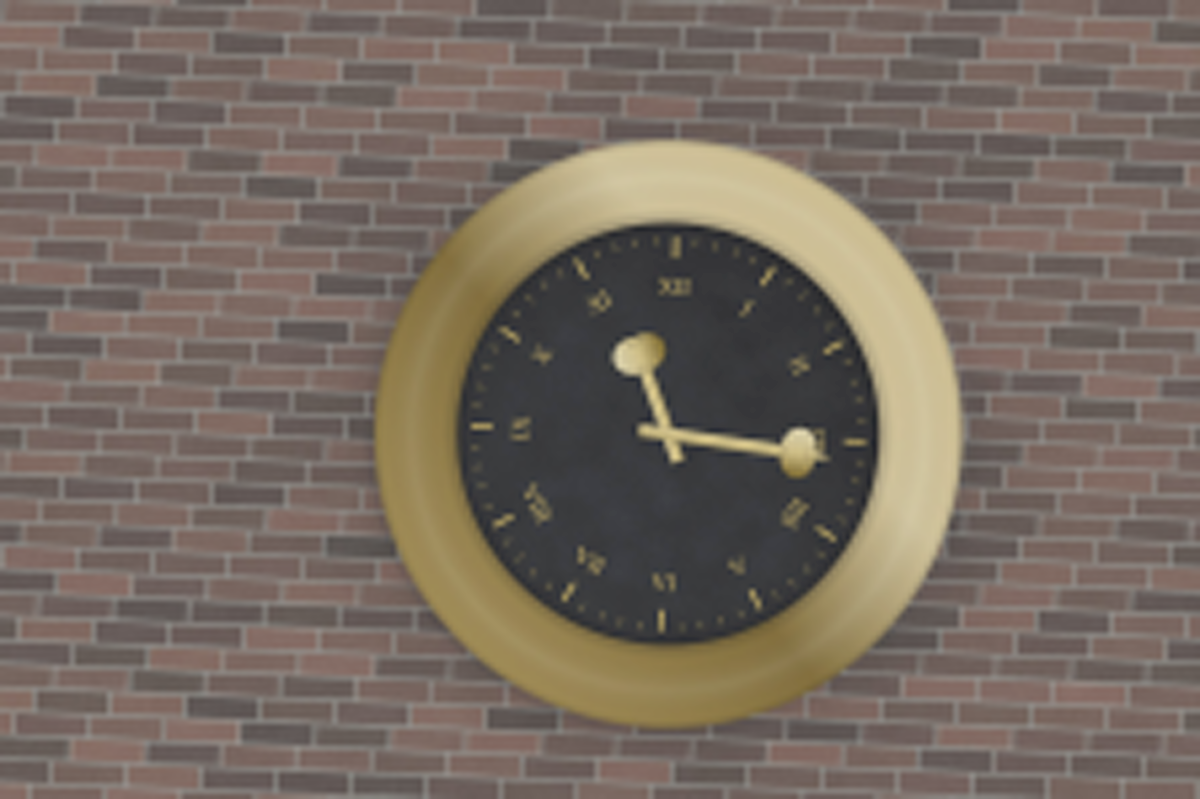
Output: 11h16
